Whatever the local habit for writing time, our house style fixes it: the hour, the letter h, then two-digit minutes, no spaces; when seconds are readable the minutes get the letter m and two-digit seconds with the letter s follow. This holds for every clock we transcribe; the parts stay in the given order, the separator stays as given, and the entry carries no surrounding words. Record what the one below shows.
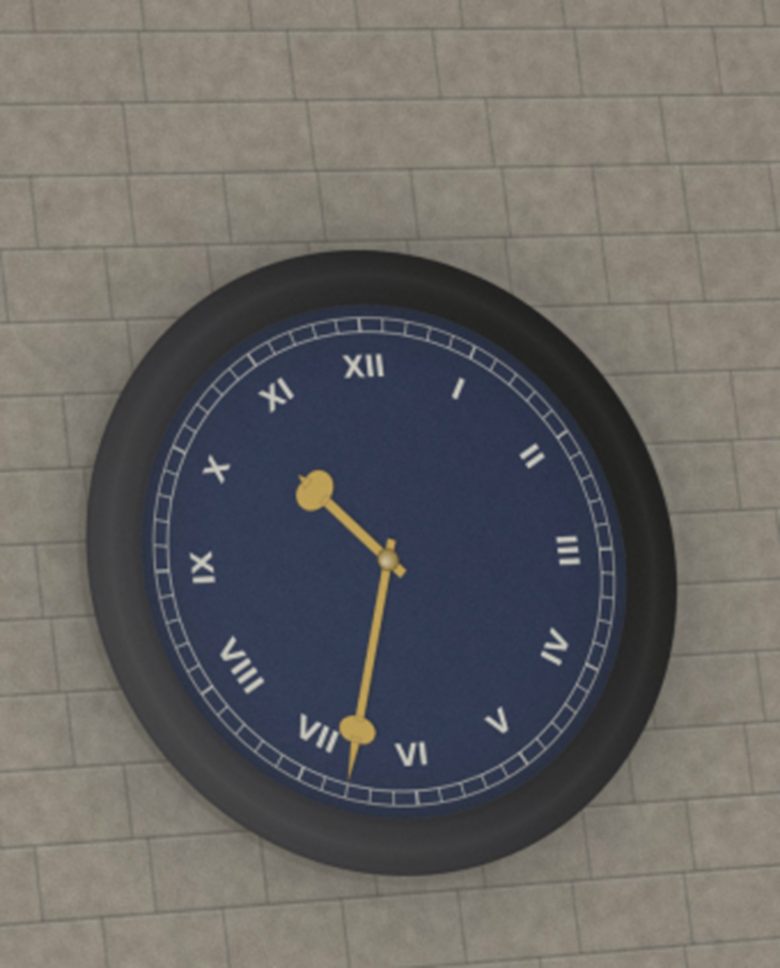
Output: 10h33
